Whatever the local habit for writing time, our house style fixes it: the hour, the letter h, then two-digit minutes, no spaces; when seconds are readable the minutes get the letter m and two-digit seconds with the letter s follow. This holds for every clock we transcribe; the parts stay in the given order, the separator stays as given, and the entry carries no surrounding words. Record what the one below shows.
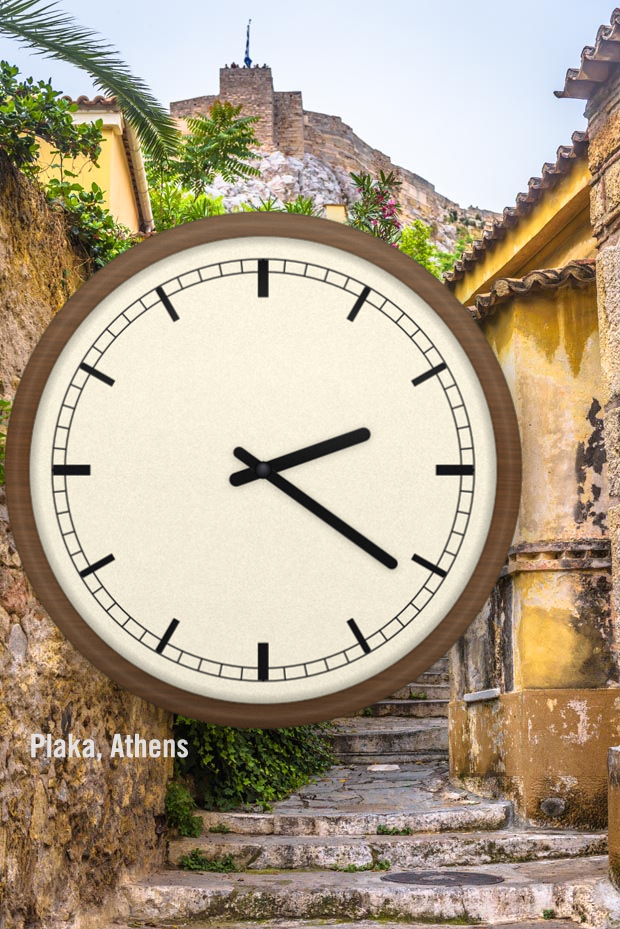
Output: 2h21
